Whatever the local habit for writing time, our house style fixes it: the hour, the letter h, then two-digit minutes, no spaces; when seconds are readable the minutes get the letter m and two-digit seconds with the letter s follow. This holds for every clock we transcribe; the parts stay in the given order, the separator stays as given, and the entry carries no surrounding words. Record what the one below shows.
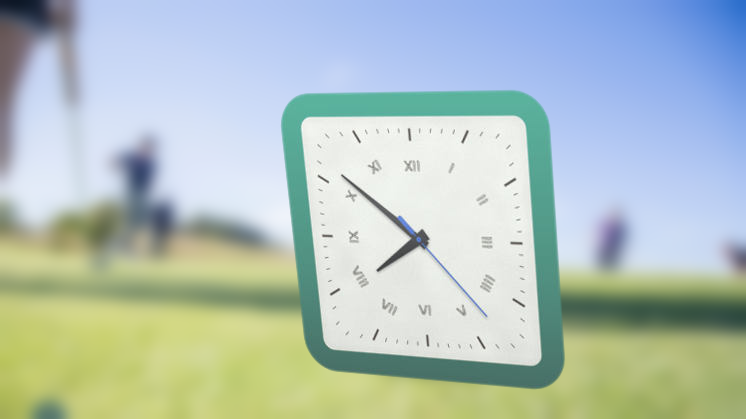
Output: 7h51m23s
